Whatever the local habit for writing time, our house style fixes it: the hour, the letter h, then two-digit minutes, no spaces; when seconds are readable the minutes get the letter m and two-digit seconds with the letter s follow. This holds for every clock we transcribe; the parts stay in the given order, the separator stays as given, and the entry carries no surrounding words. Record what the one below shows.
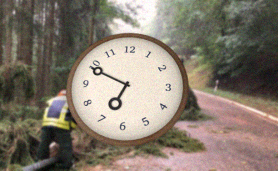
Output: 6h49
